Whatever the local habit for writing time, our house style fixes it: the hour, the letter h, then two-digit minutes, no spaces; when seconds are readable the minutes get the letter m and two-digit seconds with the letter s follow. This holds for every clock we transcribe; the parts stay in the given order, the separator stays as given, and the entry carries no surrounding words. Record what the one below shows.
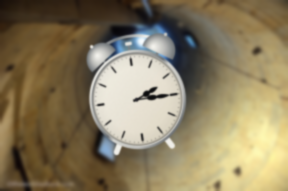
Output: 2h15
